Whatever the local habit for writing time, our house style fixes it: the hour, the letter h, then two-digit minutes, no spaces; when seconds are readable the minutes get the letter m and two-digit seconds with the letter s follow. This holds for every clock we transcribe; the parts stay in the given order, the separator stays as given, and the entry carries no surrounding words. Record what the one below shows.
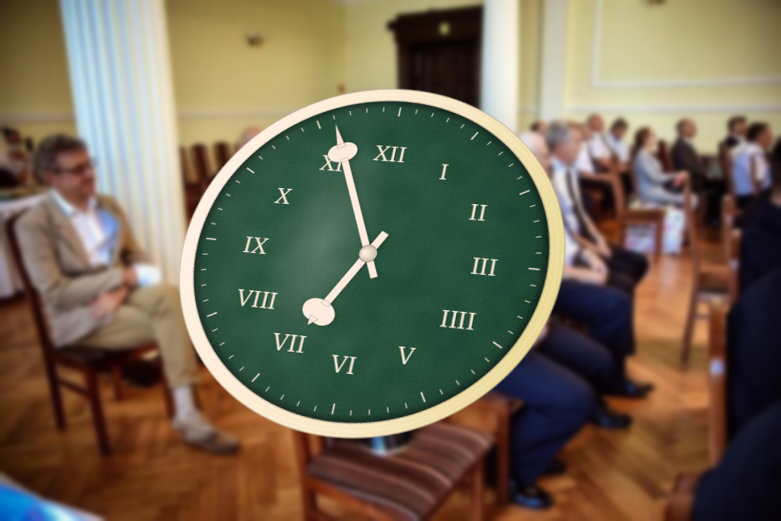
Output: 6h56
